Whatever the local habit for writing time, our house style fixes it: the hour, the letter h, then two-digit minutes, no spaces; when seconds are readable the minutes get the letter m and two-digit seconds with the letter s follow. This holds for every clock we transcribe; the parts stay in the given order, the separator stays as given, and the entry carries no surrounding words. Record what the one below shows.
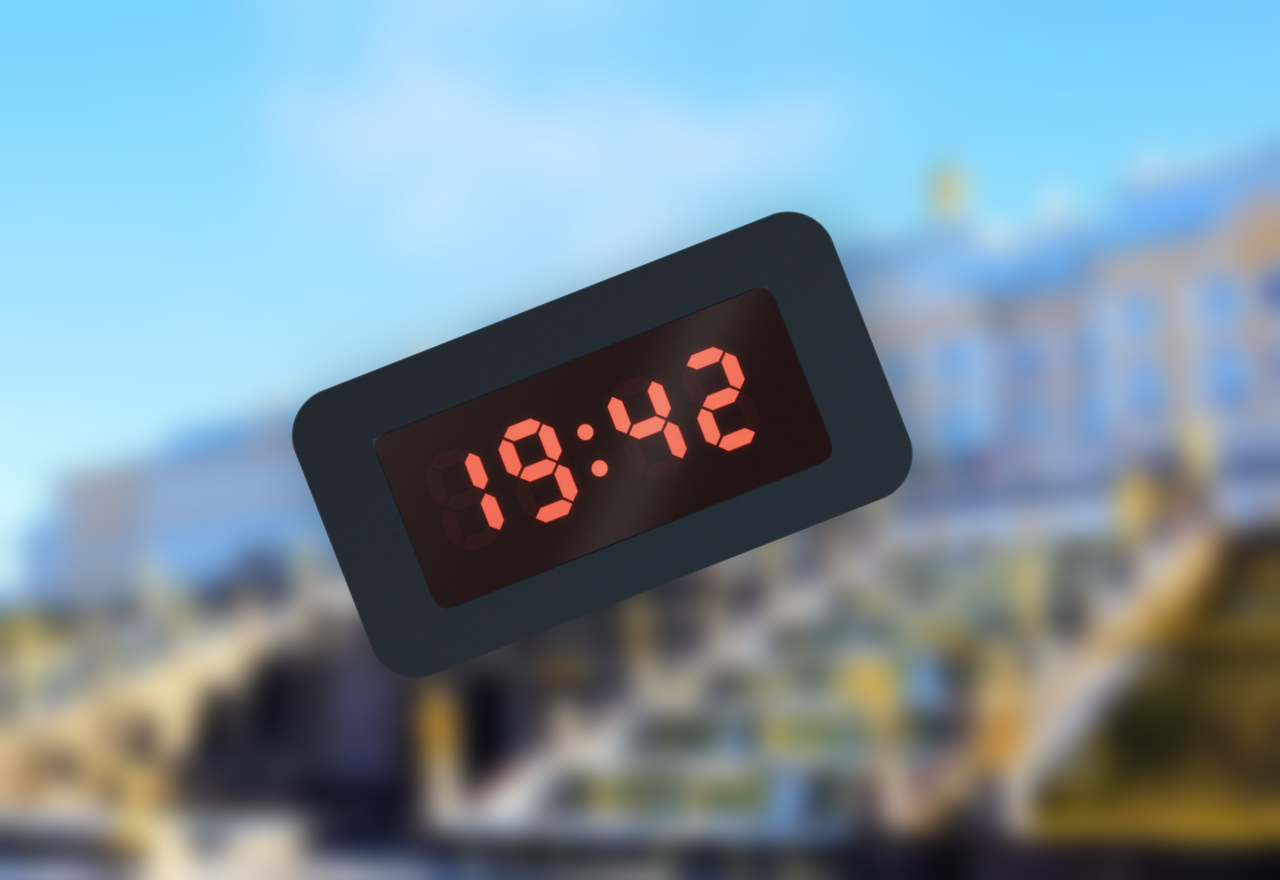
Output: 19h42
